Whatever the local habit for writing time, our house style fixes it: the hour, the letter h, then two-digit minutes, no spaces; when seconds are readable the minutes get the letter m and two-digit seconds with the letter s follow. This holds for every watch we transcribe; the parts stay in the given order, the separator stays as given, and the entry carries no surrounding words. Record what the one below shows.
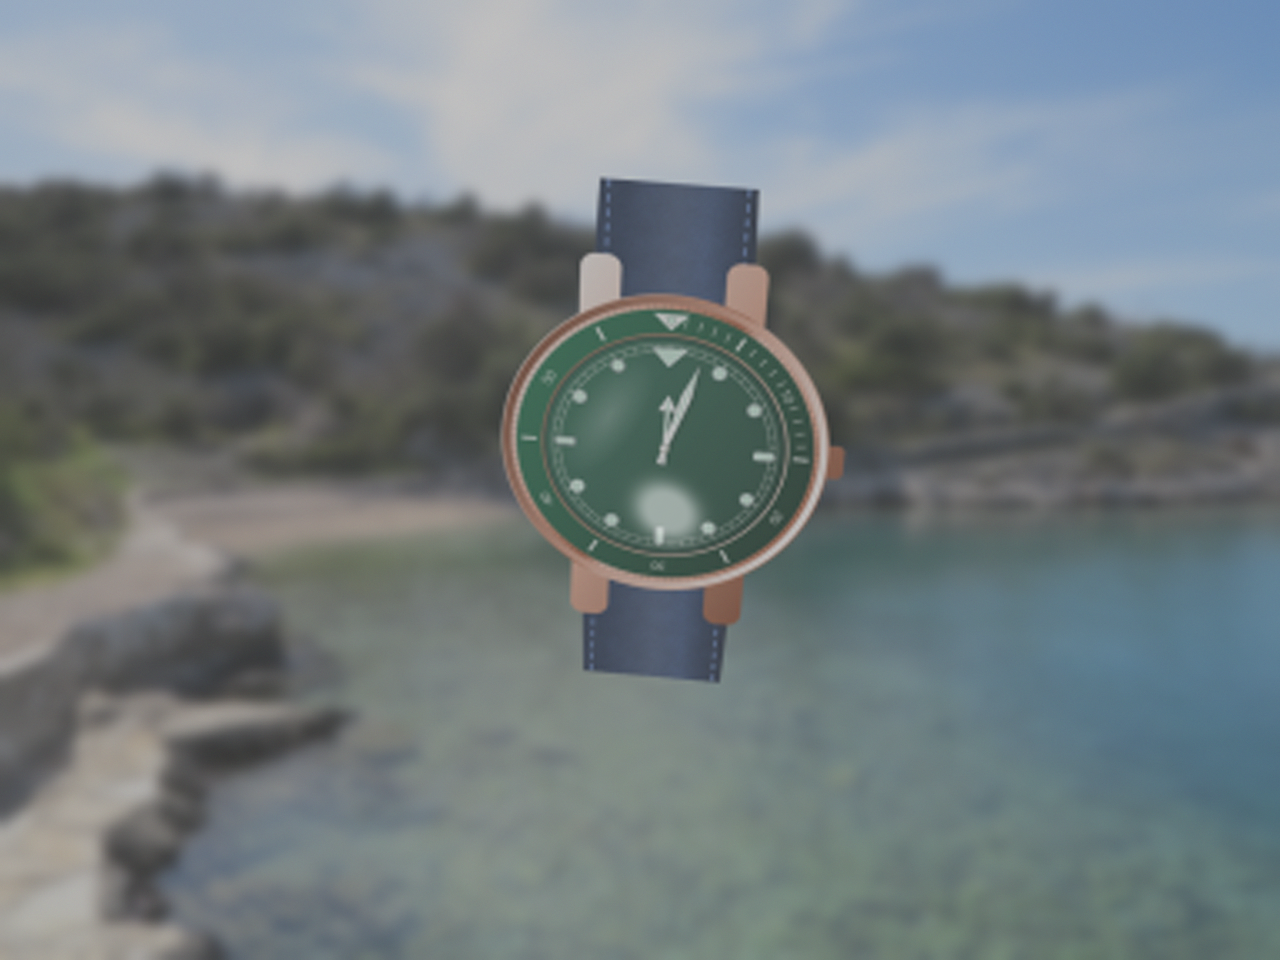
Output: 12h03
